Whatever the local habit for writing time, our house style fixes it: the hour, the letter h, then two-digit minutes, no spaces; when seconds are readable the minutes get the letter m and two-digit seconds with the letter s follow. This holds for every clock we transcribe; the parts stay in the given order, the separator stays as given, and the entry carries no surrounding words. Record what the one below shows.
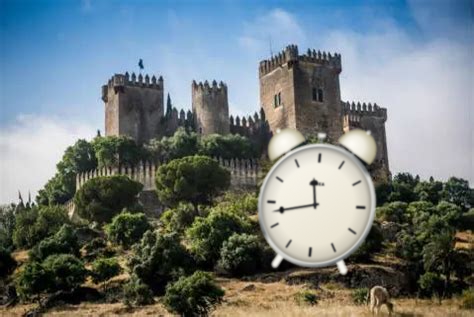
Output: 11h43
